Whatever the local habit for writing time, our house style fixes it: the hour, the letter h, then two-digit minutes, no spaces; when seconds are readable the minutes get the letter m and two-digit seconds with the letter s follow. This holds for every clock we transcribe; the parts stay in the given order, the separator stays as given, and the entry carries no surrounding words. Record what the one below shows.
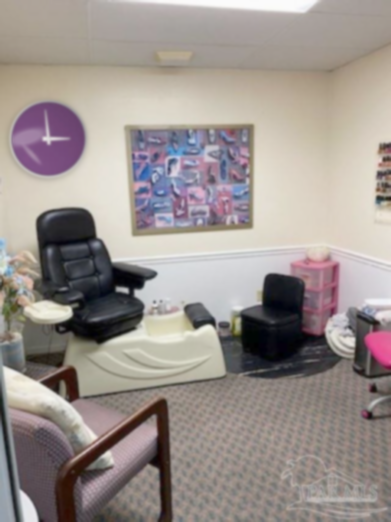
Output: 2h59
